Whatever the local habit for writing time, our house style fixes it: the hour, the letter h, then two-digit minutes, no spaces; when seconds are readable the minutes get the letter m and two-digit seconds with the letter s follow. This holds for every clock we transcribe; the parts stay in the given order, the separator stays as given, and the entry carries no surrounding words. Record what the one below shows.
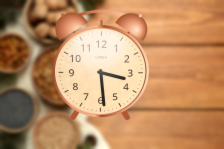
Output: 3h29
